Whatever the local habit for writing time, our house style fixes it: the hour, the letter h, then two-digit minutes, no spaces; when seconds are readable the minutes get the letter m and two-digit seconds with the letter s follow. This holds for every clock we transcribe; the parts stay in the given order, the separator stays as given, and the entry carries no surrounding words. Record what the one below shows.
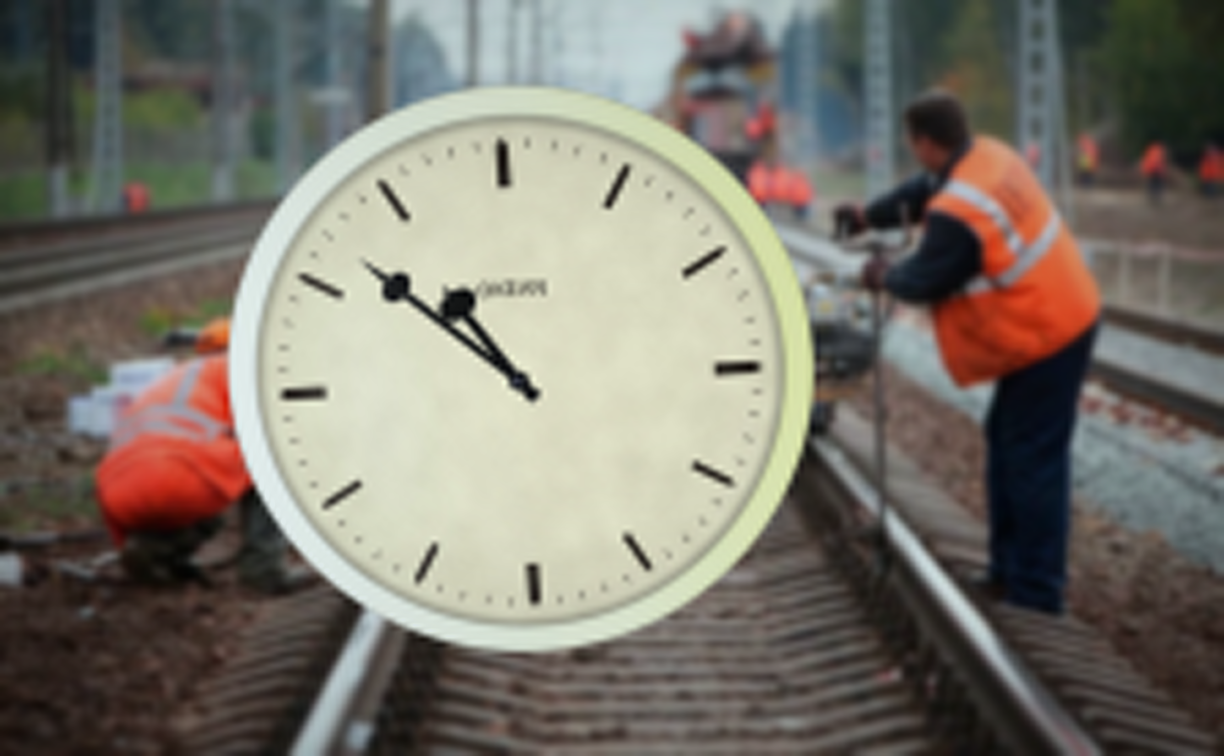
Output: 10h52
